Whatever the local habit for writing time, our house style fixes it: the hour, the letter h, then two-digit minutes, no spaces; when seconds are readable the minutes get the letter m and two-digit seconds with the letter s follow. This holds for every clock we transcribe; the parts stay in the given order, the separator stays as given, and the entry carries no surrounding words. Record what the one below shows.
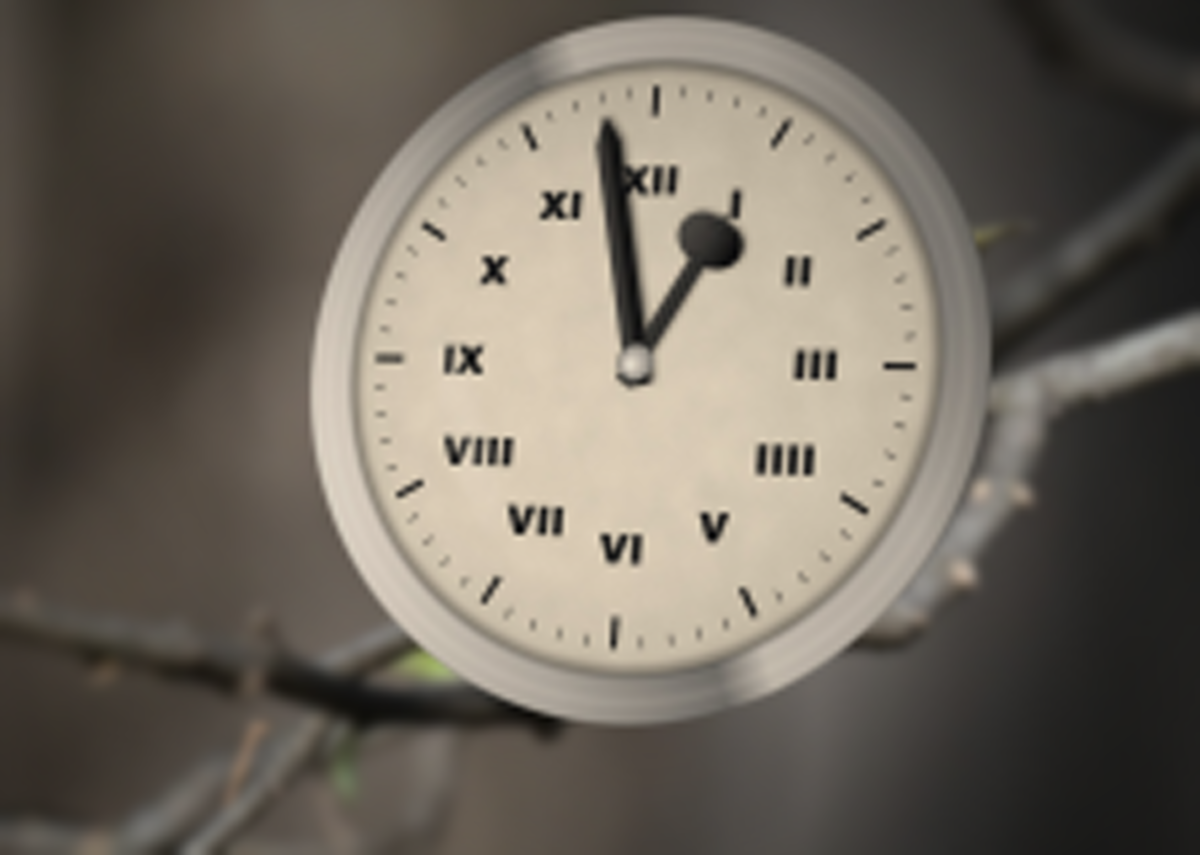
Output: 12h58
